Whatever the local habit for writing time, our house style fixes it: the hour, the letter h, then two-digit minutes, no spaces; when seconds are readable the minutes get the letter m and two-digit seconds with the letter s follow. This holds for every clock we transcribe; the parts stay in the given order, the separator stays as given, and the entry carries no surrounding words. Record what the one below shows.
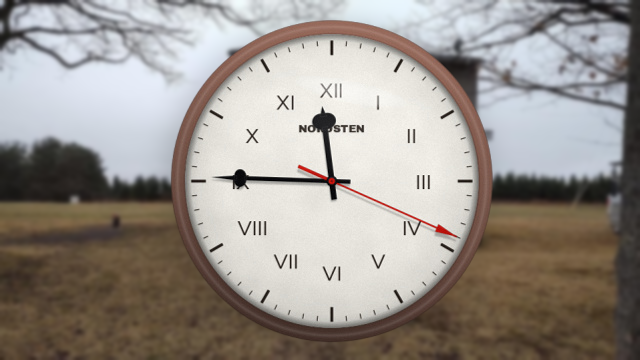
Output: 11h45m19s
